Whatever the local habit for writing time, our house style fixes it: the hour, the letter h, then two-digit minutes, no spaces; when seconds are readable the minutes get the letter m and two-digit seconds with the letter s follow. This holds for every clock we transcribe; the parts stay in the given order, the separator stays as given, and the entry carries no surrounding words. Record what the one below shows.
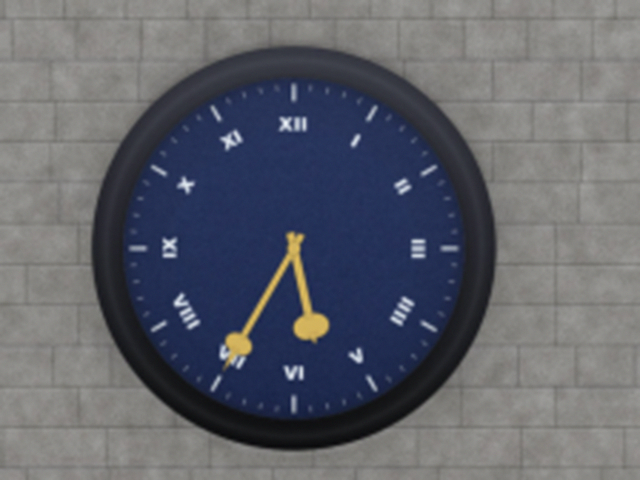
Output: 5h35
